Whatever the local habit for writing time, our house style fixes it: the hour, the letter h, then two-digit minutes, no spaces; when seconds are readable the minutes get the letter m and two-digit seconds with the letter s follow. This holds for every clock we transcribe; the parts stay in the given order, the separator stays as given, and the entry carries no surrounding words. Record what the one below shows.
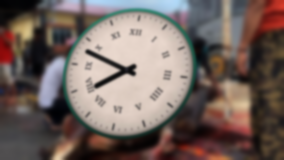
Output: 7h48
